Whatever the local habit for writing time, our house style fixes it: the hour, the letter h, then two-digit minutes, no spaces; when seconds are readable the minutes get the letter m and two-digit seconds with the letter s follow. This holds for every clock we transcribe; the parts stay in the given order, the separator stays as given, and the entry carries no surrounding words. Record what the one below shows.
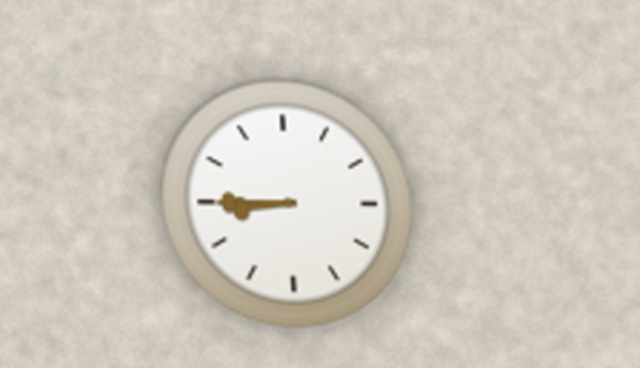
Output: 8h45
